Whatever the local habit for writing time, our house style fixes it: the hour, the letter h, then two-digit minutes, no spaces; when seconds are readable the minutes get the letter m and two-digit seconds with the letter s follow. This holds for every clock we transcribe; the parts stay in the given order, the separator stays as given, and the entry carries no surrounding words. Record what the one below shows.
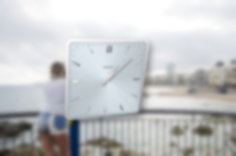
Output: 1h08
